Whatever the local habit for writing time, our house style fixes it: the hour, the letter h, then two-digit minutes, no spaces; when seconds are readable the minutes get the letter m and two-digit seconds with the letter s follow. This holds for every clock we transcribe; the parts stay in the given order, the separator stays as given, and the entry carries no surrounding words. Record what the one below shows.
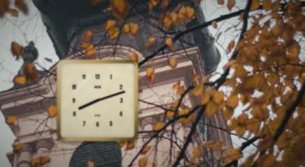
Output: 8h12
